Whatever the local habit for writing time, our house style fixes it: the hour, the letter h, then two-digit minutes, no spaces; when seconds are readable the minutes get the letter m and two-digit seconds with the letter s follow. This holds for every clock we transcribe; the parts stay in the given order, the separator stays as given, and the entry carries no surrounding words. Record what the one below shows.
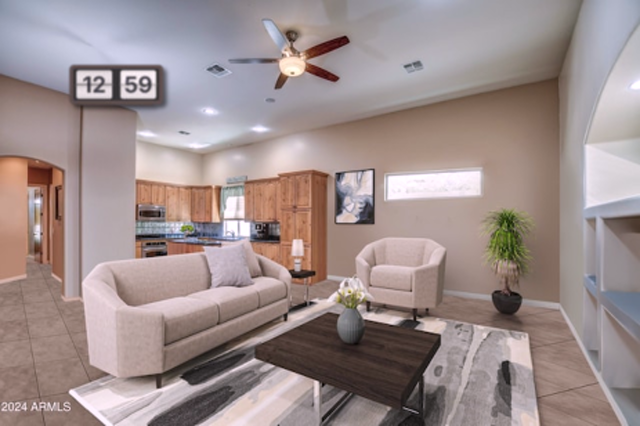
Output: 12h59
